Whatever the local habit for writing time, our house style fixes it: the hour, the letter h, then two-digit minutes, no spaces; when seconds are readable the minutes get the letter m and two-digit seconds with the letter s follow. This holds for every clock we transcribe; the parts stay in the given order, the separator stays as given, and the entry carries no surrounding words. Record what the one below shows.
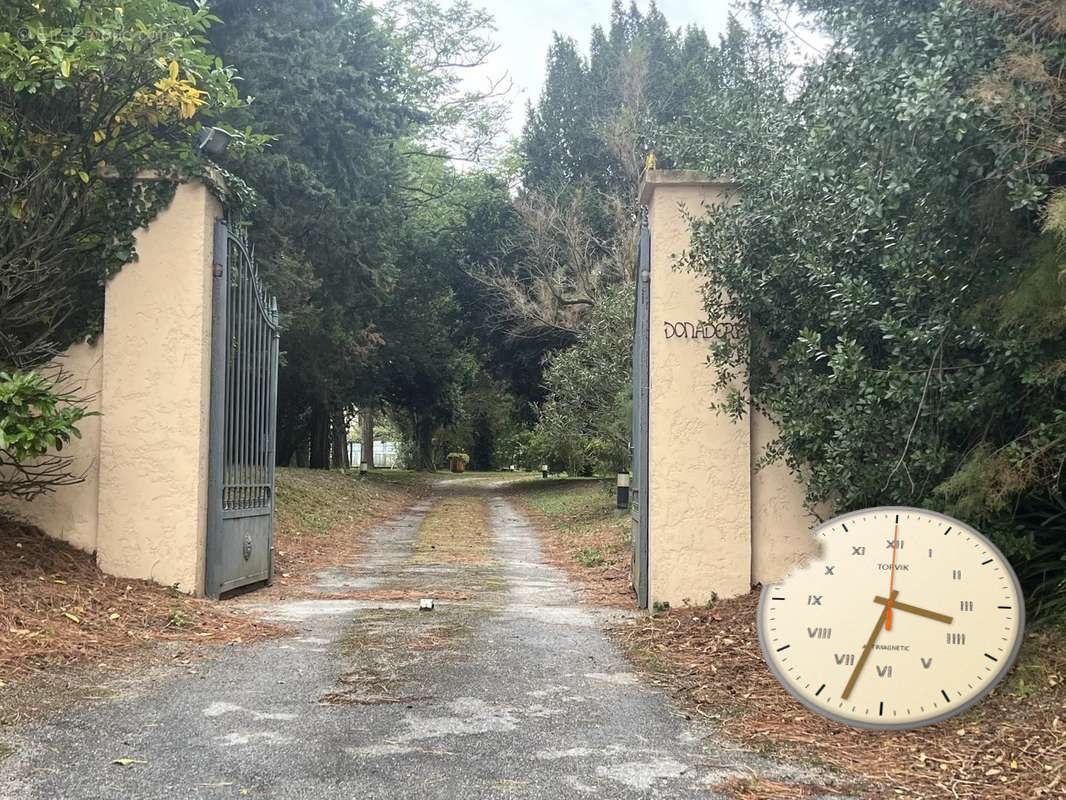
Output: 3h33m00s
